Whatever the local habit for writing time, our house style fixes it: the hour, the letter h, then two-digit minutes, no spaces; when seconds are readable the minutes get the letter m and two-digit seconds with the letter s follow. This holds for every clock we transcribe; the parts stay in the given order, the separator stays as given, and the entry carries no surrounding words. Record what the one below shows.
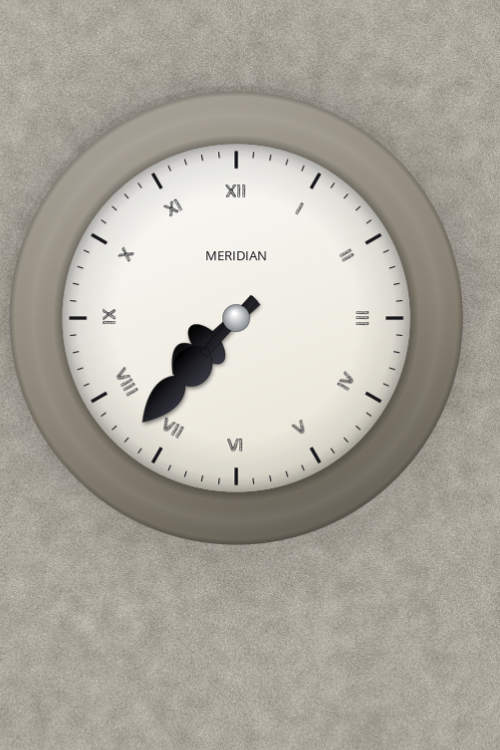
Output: 7h37
